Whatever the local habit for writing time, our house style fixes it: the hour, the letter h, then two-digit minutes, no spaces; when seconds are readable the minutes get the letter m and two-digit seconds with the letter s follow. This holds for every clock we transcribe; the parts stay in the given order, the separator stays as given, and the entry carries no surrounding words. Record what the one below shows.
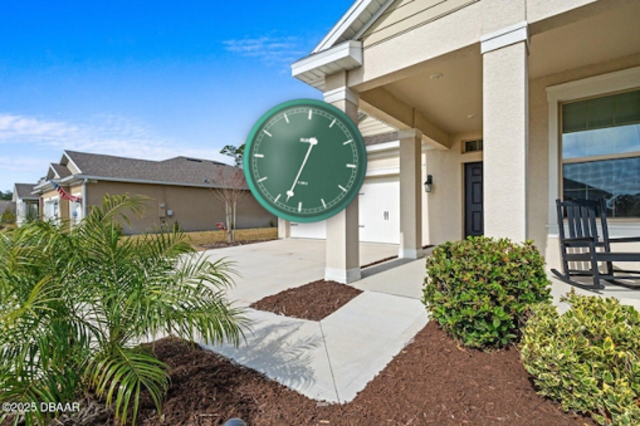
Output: 12h33
